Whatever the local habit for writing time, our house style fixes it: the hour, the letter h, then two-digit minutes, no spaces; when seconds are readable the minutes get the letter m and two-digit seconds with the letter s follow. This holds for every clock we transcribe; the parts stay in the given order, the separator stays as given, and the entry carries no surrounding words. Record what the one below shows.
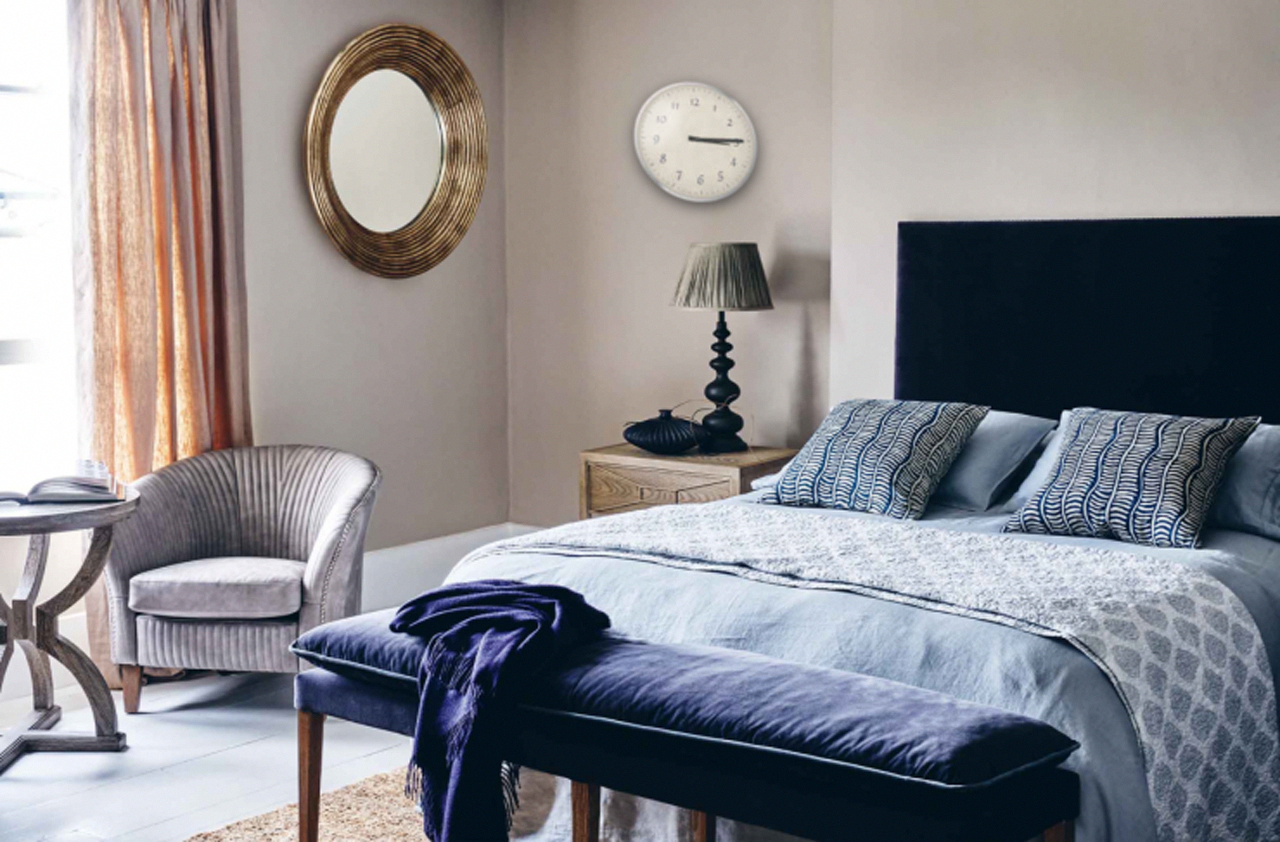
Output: 3h15
